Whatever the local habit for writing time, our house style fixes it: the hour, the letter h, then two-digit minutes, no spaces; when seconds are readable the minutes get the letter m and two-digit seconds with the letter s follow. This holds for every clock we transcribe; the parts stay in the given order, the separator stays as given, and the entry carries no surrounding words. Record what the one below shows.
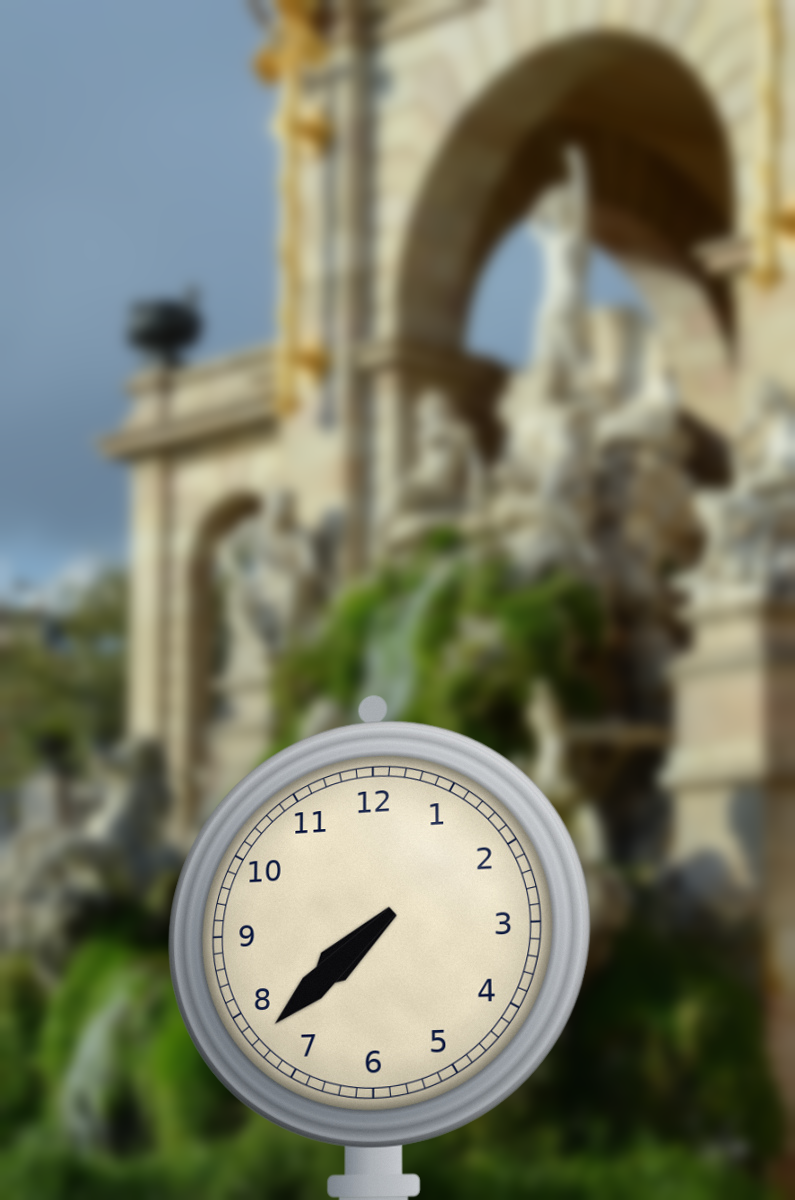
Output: 7h38
